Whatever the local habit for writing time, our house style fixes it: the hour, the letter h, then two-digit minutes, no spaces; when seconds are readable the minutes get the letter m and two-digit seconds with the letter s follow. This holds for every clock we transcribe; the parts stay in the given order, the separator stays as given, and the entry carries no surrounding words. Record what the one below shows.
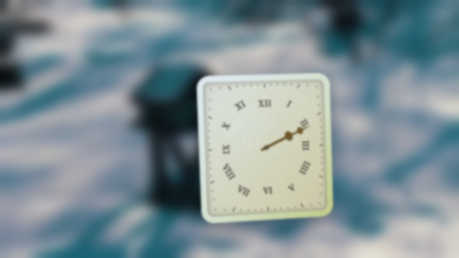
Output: 2h11
